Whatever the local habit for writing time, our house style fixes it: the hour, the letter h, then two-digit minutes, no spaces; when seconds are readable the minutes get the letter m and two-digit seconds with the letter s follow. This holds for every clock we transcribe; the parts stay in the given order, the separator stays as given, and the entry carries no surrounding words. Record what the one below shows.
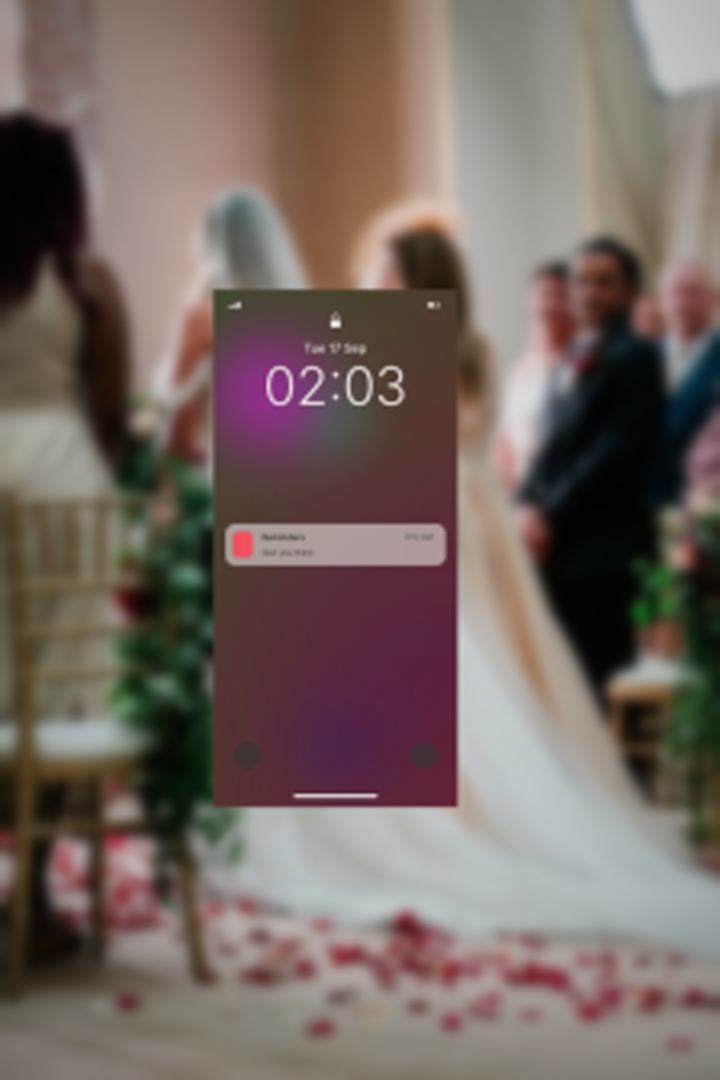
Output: 2h03
